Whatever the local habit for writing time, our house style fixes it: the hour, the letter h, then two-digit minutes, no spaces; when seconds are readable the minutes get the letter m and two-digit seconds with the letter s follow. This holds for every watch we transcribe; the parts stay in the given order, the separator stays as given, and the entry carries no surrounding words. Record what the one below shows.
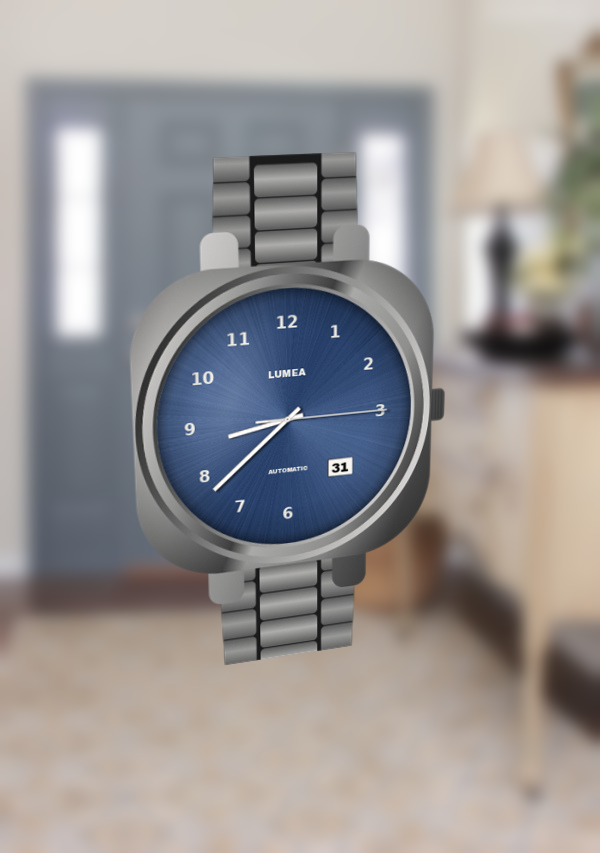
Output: 8h38m15s
